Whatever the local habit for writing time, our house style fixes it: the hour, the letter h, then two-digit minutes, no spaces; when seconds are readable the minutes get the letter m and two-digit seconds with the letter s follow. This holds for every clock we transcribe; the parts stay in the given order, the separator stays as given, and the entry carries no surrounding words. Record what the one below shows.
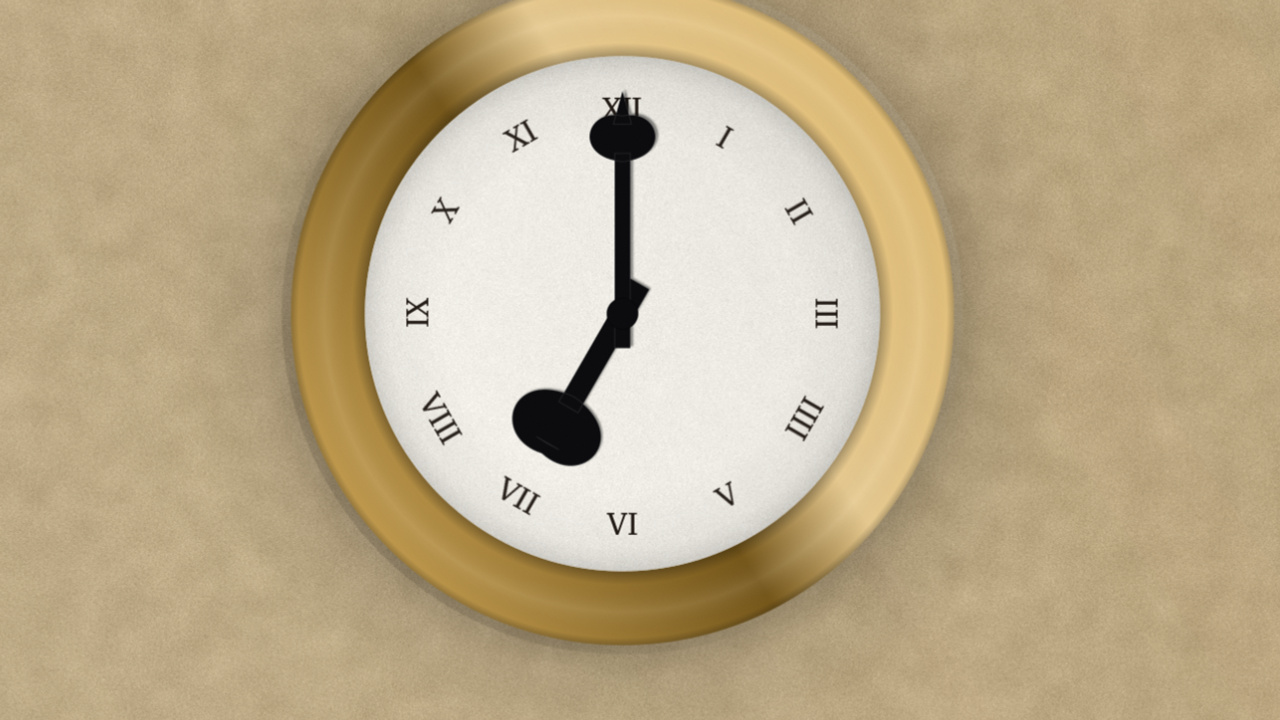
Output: 7h00
